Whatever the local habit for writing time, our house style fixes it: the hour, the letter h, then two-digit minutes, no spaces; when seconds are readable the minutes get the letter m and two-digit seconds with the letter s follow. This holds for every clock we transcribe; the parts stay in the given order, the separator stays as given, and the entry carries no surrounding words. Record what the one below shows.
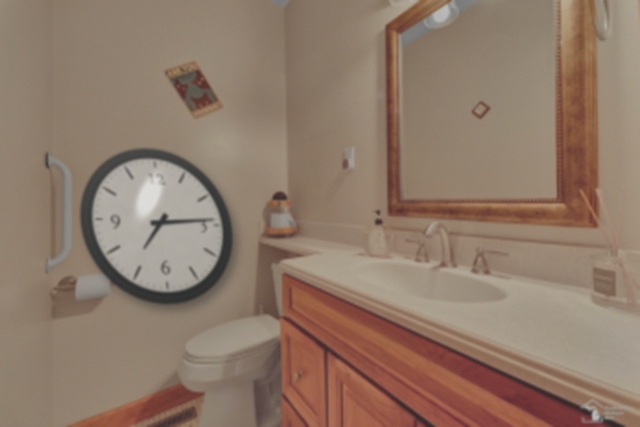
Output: 7h14
